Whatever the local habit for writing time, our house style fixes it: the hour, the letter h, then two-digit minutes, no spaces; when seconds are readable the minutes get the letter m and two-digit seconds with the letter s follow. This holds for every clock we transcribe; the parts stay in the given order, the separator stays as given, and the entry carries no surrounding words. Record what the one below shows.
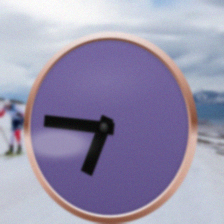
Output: 6h46
